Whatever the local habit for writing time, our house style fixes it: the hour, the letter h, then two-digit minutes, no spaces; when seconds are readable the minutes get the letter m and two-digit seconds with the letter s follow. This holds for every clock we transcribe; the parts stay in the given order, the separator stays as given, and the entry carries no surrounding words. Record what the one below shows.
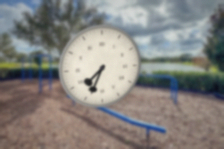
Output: 7h34
